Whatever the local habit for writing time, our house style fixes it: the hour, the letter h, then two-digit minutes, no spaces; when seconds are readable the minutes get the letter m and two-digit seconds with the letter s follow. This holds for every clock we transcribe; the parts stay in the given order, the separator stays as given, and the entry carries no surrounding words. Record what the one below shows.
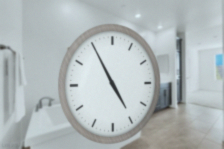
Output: 4h55
